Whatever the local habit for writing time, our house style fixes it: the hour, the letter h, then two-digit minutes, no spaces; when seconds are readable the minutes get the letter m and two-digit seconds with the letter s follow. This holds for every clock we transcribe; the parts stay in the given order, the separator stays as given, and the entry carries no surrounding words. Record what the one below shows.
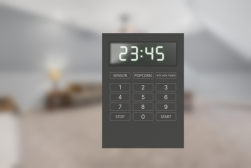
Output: 23h45
